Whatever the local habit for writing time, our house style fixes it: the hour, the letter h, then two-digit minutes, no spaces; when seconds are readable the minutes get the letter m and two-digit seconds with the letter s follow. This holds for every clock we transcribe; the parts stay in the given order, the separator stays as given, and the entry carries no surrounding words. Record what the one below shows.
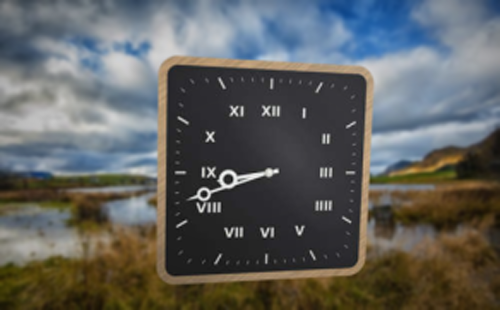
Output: 8h42
